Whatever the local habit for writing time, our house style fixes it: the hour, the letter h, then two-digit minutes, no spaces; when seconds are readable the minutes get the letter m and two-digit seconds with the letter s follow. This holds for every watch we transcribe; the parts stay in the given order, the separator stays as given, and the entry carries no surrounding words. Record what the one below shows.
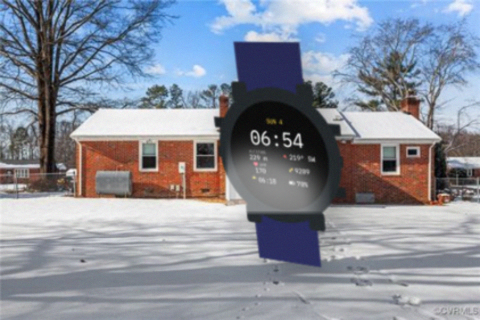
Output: 6h54
